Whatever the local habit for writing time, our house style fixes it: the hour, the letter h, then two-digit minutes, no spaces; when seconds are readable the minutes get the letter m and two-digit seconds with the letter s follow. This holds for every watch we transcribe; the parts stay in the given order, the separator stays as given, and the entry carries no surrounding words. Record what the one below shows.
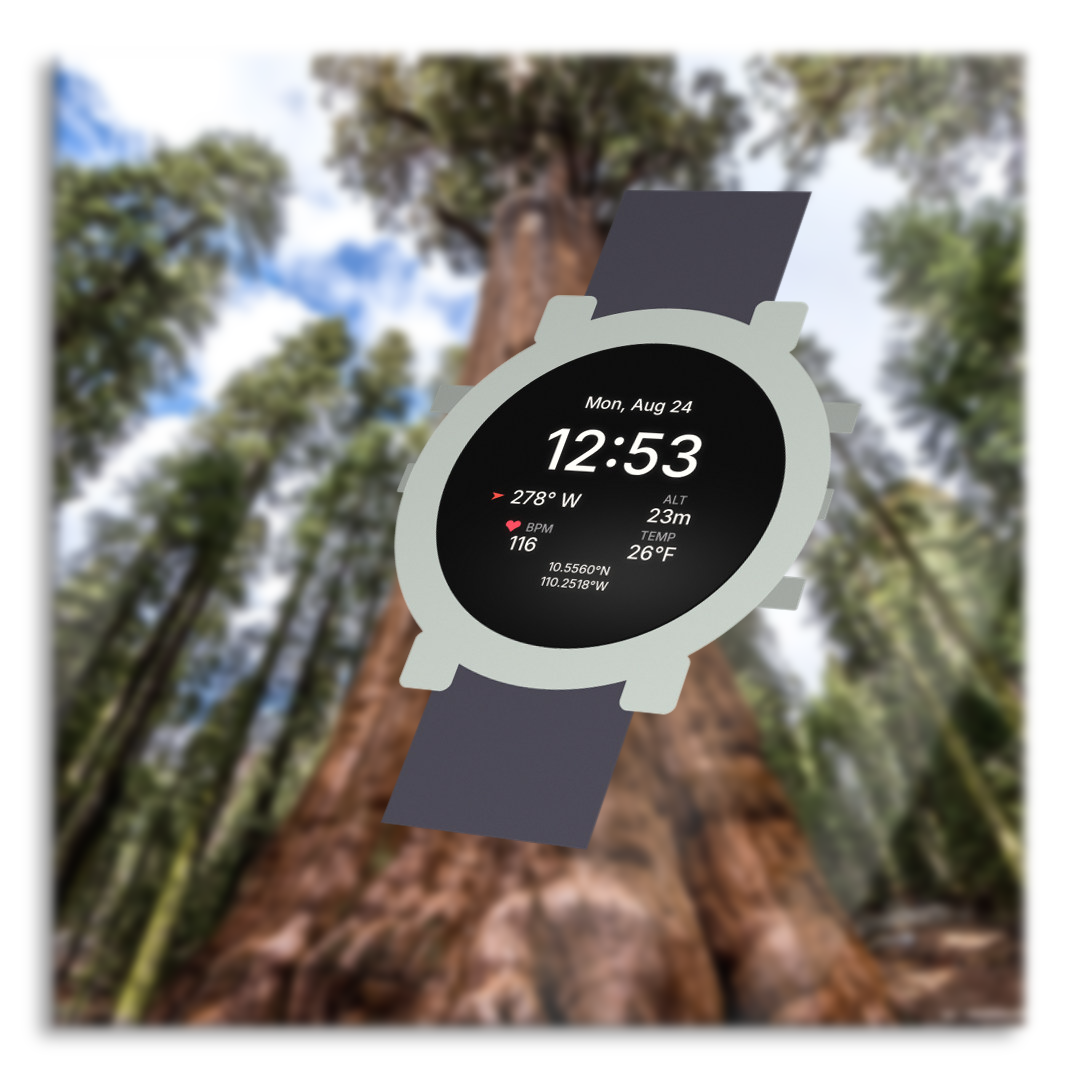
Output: 12h53
